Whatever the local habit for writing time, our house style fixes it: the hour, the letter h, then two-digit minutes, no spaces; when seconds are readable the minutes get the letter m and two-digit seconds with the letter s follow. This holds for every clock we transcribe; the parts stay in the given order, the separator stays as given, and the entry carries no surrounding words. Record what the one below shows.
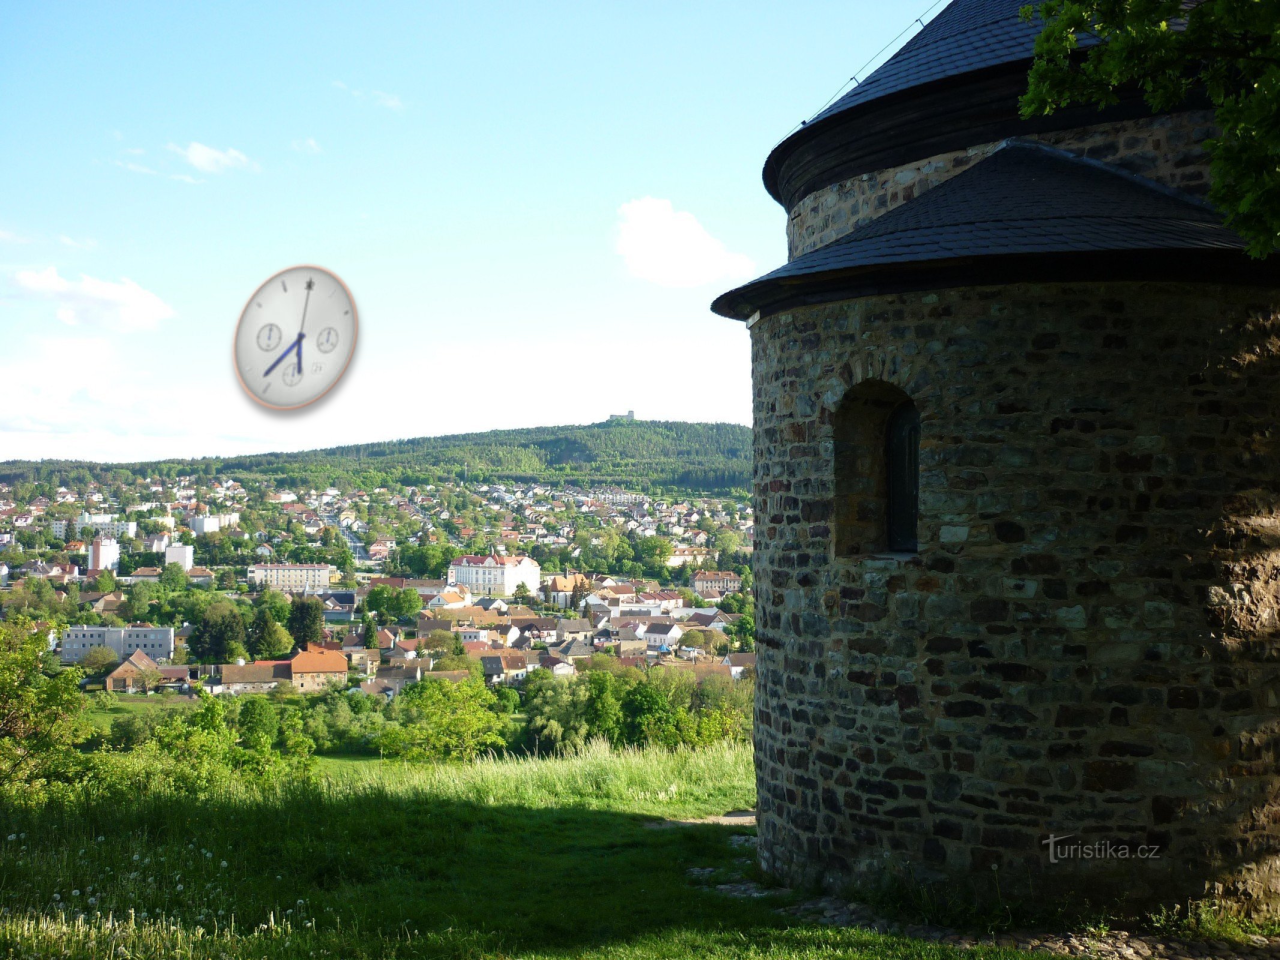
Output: 5h37
